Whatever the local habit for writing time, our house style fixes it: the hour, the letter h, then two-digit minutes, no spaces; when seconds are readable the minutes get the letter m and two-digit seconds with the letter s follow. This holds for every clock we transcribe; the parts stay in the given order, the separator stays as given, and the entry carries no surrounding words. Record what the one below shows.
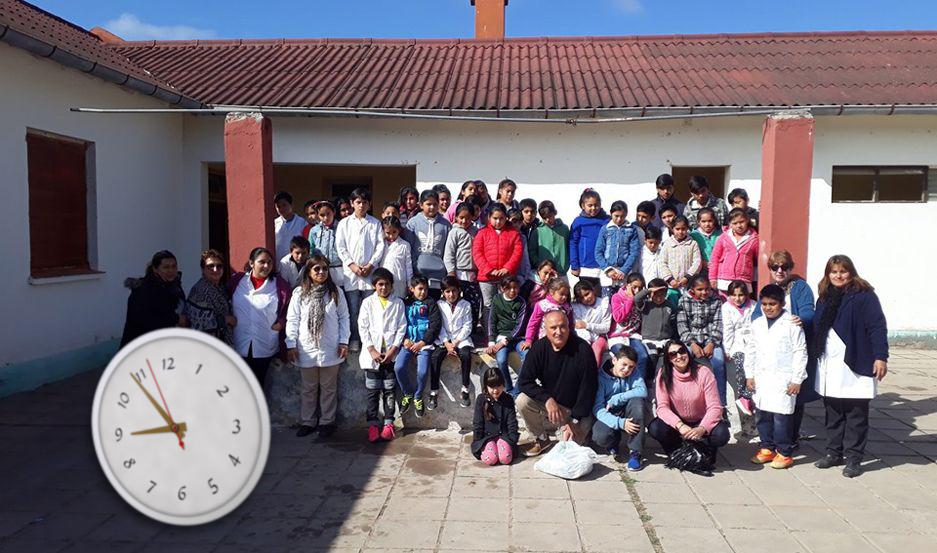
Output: 8h53m57s
